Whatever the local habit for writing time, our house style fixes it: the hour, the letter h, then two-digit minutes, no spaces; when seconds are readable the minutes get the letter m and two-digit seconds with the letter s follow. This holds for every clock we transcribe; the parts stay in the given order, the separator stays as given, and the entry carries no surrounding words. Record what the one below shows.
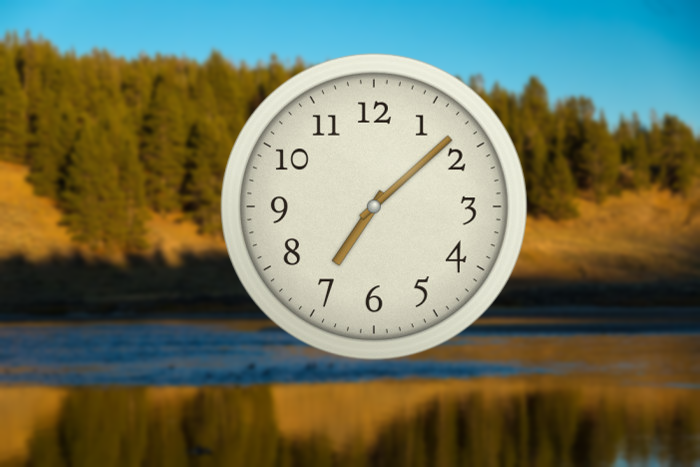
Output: 7h08
